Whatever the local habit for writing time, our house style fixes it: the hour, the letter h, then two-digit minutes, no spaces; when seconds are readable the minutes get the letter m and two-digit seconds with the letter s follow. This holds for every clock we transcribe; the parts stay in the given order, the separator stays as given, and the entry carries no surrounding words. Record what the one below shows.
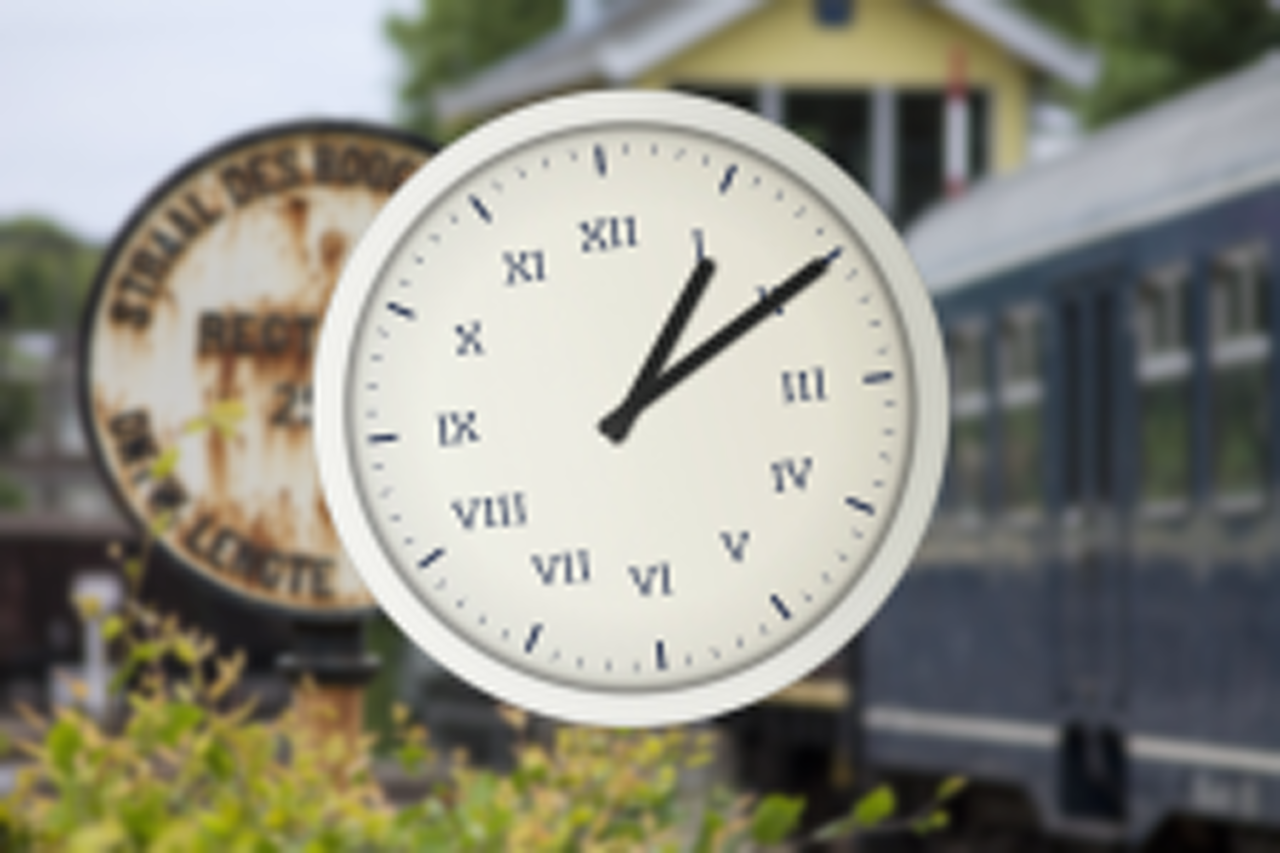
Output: 1h10
